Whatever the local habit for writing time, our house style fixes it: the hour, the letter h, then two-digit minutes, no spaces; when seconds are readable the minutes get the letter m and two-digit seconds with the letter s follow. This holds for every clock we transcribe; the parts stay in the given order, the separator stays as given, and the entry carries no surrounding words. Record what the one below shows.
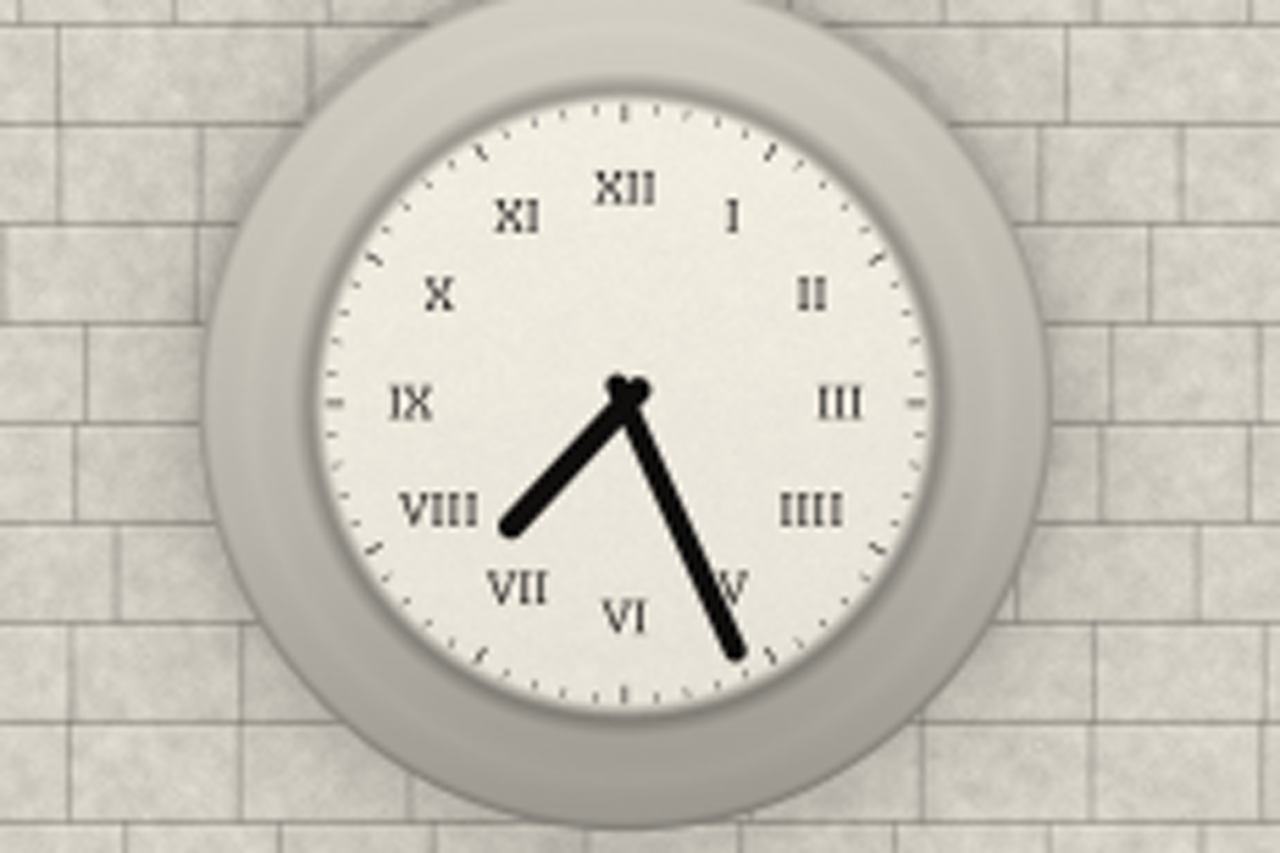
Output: 7h26
